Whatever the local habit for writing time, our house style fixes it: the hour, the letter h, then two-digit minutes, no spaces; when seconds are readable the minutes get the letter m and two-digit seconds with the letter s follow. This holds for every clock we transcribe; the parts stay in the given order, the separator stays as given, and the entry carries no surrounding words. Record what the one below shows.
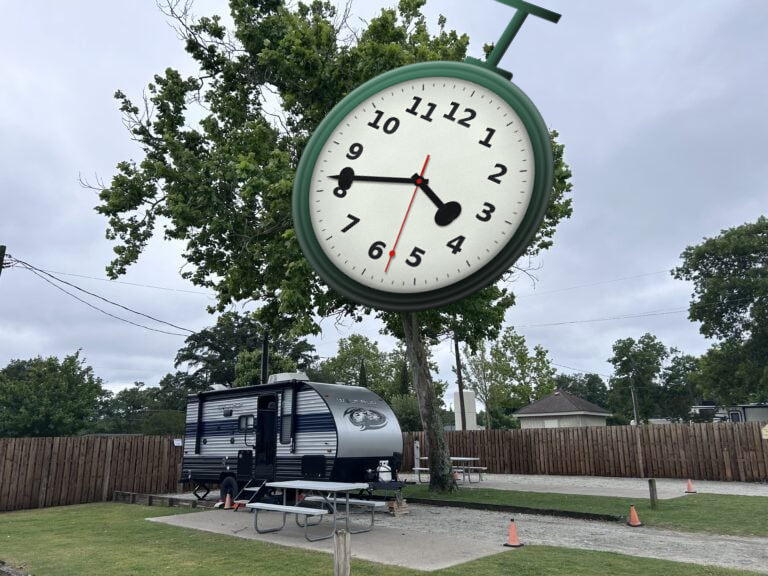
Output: 3h41m28s
